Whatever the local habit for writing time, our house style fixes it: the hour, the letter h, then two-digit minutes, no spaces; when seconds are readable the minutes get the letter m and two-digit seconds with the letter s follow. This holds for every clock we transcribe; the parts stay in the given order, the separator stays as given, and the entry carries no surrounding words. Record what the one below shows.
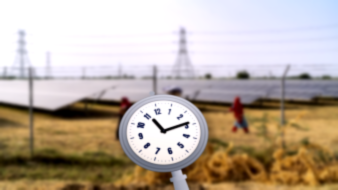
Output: 11h14
